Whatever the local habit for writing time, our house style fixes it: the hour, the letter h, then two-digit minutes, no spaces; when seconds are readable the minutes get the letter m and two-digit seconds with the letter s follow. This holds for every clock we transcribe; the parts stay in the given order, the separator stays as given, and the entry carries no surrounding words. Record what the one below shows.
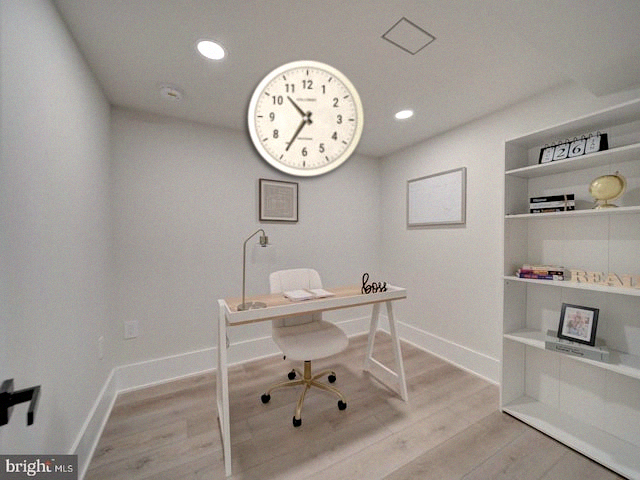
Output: 10h35
